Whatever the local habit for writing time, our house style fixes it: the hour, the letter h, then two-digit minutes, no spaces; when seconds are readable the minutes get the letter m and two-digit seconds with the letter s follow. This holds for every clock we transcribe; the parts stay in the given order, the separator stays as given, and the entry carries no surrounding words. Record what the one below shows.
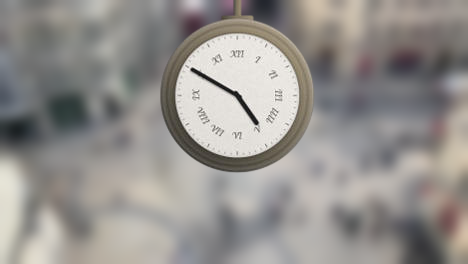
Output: 4h50
